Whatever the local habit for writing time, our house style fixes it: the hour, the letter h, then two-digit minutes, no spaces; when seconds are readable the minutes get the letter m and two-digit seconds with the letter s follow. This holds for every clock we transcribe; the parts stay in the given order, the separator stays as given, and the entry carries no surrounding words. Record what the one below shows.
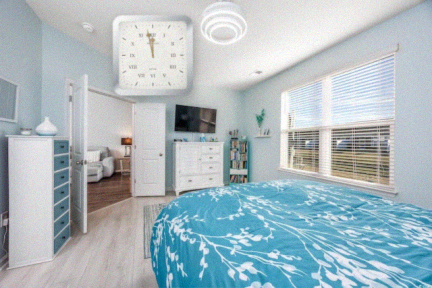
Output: 11h58
